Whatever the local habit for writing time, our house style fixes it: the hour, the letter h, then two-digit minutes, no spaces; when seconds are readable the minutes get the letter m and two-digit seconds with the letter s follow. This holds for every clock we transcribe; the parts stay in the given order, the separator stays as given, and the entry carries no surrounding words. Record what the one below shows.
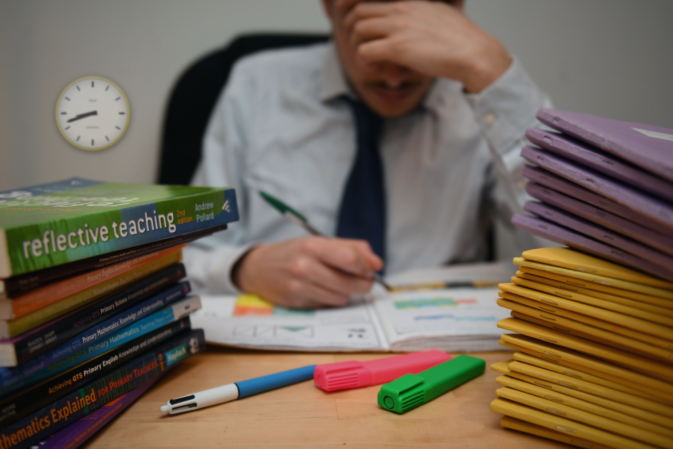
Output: 8h42
